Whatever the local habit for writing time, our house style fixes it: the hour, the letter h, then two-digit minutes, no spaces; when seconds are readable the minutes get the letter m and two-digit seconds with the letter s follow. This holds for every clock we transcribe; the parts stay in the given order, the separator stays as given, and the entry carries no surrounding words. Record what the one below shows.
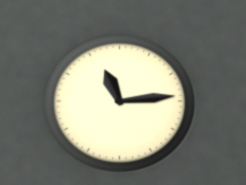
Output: 11h14
